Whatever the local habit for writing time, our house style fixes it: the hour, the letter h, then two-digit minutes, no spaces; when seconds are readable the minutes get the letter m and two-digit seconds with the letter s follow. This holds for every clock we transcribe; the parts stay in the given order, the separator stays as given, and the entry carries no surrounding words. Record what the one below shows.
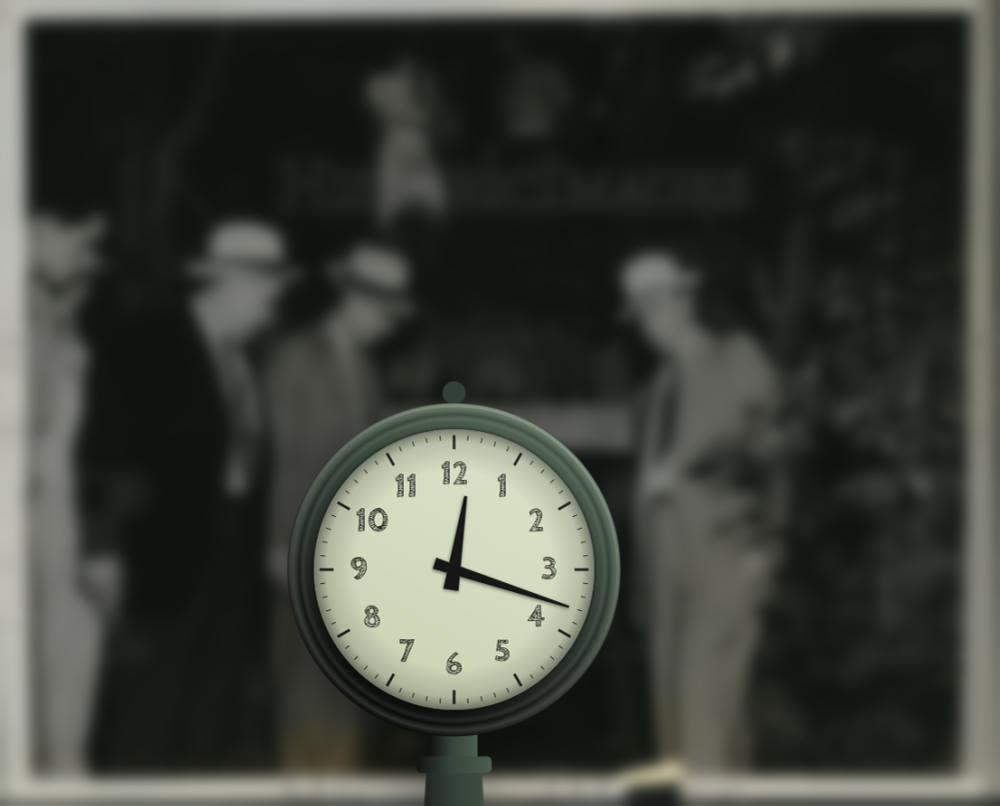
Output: 12h18
